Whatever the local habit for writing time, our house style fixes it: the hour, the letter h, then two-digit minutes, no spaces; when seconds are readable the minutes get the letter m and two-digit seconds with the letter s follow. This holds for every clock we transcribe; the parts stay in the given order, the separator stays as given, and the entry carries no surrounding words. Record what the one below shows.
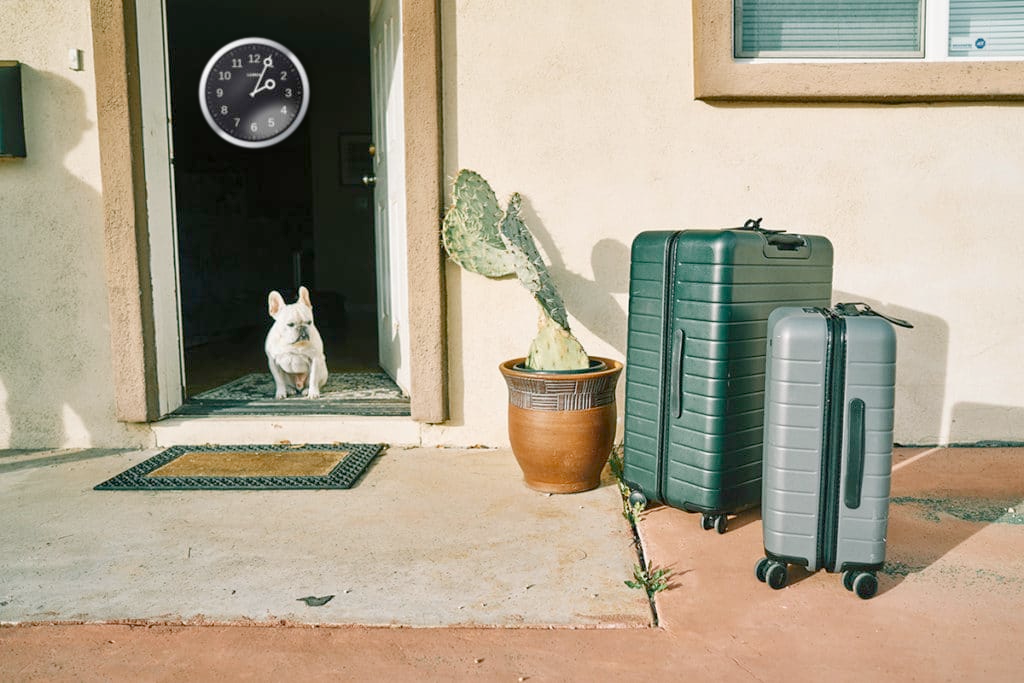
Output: 2h04
